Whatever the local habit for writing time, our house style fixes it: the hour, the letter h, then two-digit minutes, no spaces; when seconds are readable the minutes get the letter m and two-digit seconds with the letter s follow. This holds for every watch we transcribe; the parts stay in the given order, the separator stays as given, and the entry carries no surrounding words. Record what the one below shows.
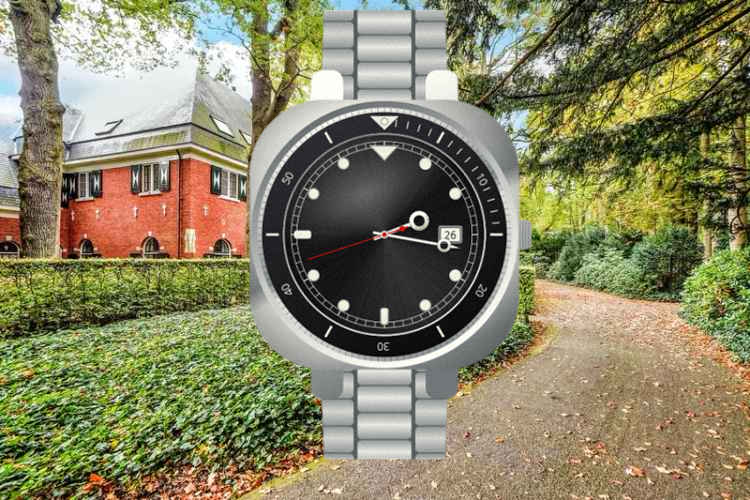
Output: 2h16m42s
